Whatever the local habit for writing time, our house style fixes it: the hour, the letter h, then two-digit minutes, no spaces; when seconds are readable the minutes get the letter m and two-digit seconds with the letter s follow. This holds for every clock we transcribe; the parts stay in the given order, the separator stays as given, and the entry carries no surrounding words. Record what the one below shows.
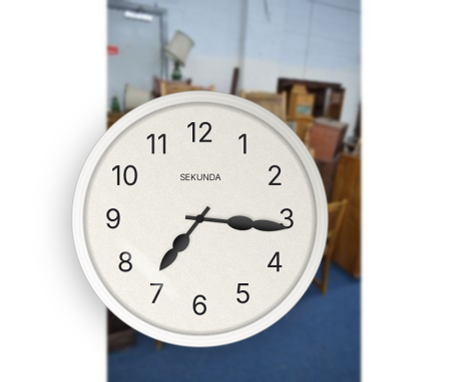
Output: 7h16
